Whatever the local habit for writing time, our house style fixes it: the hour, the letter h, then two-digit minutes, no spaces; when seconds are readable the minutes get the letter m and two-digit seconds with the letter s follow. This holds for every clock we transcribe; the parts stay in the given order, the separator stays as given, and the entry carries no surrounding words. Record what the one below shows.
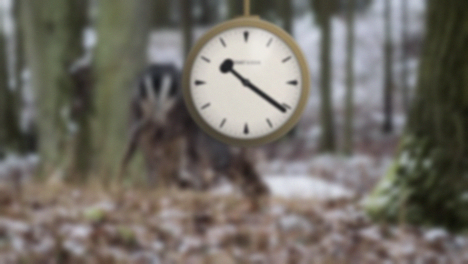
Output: 10h21
